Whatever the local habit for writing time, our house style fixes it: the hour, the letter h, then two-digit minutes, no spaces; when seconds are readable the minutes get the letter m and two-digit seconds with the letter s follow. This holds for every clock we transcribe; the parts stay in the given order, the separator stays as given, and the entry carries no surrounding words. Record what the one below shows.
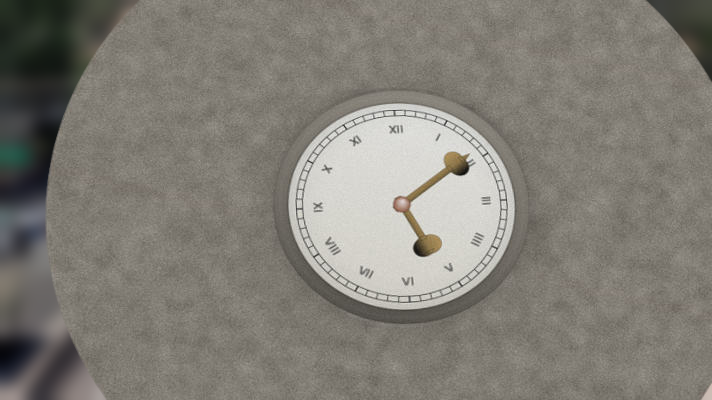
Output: 5h09
